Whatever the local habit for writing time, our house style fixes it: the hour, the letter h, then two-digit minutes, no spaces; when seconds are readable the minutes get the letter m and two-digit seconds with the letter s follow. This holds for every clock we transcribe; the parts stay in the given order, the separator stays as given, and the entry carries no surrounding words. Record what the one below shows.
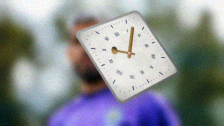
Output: 10h07
